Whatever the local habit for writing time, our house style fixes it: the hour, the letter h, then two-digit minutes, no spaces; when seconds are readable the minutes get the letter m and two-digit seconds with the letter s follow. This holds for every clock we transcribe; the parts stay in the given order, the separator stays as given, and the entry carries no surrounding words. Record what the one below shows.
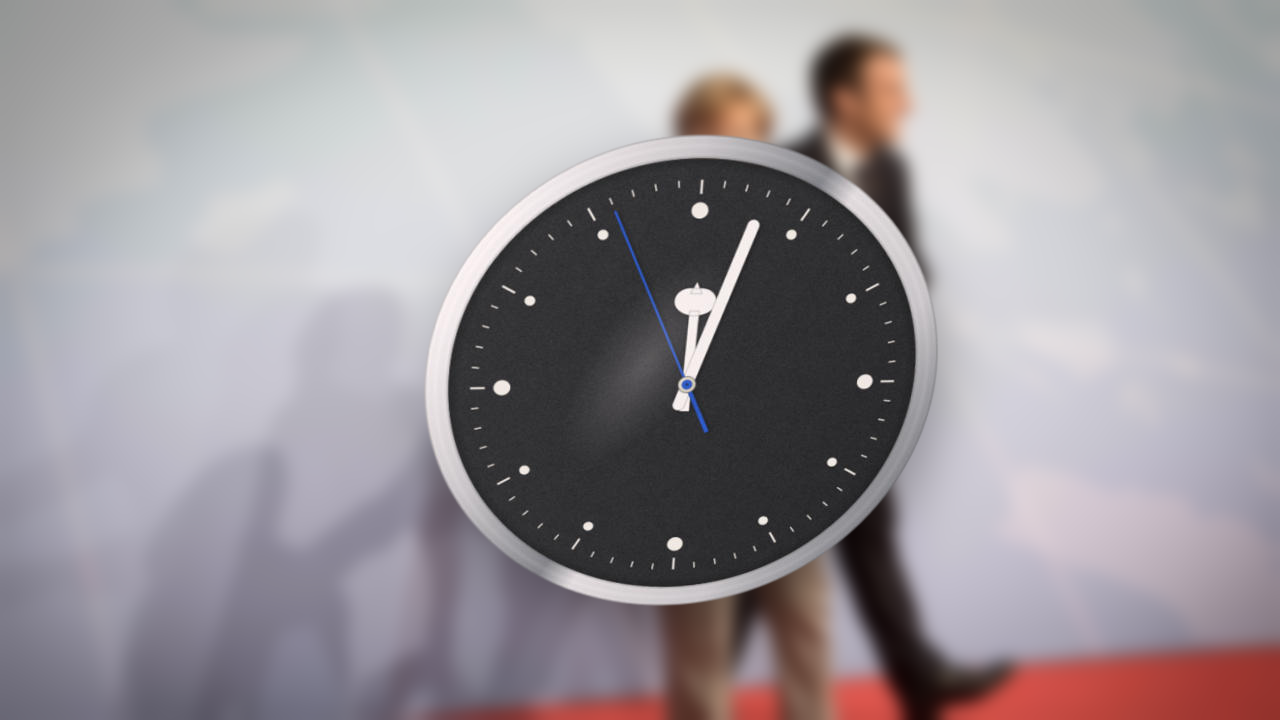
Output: 12h02m56s
